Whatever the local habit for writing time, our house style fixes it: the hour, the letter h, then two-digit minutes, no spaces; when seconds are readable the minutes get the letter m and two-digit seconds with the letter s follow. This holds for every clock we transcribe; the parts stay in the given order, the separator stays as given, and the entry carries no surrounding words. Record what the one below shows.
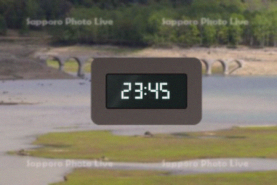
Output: 23h45
